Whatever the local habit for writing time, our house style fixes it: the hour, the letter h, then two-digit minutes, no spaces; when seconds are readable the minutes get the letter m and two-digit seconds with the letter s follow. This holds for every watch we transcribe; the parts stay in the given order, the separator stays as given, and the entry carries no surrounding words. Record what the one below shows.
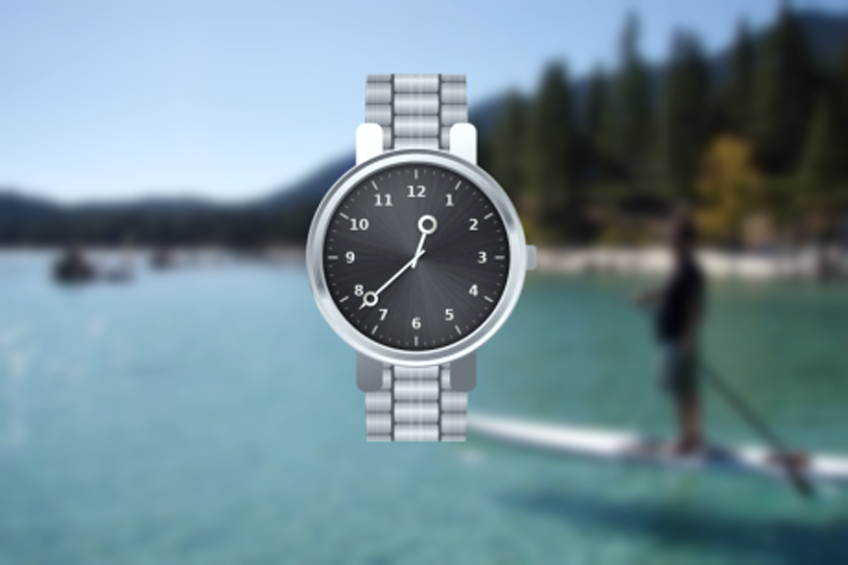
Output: 12h38
